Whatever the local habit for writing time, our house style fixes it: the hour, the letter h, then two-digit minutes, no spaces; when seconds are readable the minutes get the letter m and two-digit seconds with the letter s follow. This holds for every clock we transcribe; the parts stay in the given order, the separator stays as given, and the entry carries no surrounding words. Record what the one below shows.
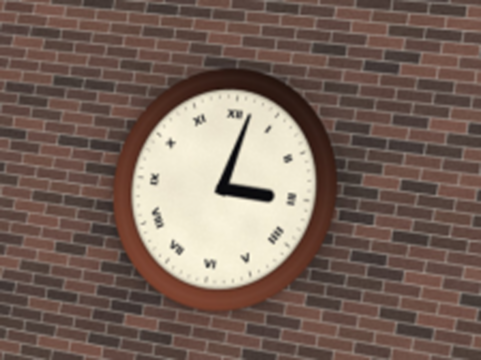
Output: 3h02
